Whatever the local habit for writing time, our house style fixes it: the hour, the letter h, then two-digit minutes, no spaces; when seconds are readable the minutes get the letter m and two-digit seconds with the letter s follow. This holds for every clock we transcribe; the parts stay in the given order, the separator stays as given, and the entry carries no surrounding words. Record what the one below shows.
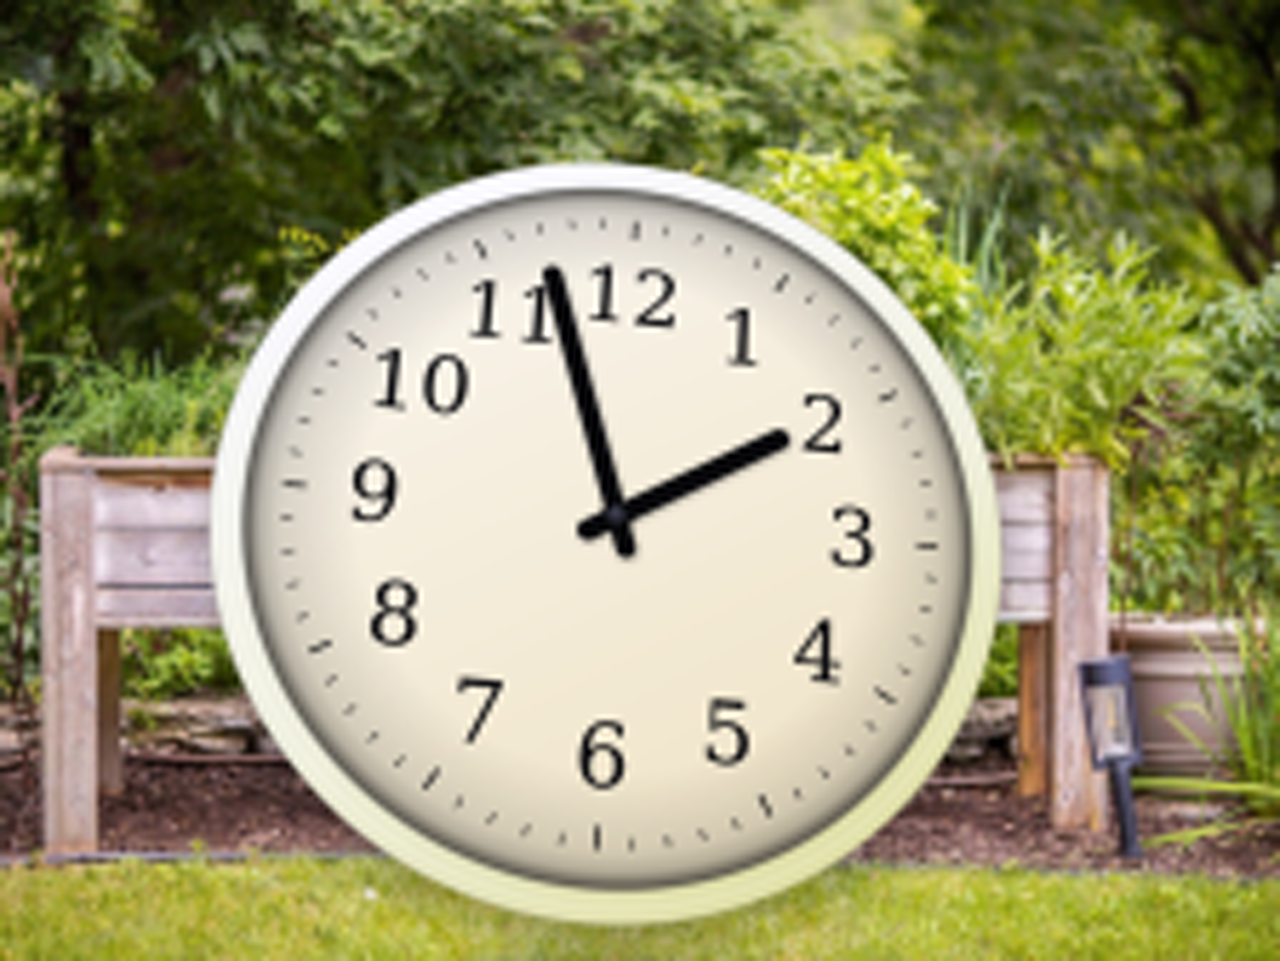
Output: 1h57
